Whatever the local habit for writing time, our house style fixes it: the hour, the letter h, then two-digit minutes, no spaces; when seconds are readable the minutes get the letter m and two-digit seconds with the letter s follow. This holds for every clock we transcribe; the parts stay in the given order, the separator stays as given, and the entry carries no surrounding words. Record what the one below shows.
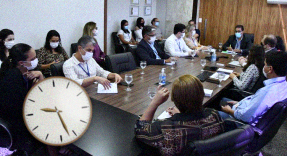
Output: 9h27
